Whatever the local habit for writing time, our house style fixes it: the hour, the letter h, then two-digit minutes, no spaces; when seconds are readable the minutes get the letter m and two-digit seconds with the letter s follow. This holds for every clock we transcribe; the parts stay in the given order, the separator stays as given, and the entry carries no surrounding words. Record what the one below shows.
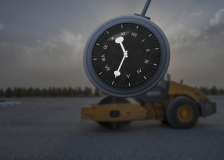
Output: 10h30
